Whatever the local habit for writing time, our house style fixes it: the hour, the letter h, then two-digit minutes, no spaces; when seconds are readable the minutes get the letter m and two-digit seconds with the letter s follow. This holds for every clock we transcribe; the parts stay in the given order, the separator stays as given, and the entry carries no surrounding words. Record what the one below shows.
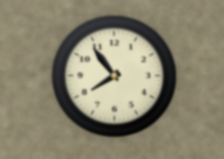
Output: 7h54
